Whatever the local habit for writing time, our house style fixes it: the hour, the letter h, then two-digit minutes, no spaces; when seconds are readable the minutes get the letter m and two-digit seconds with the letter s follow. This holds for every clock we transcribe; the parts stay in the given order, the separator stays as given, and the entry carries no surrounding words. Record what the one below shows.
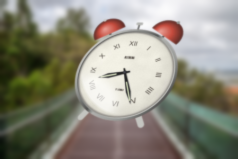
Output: 8h26
